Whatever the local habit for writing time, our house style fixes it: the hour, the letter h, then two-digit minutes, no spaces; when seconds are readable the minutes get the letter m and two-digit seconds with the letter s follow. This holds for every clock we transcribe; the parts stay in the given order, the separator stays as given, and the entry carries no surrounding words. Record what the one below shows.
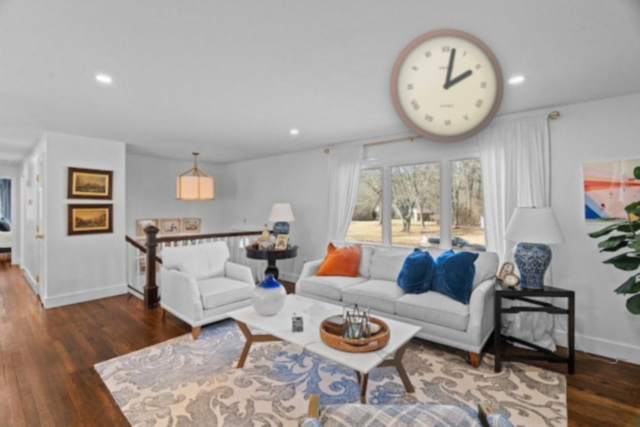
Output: 2h02
